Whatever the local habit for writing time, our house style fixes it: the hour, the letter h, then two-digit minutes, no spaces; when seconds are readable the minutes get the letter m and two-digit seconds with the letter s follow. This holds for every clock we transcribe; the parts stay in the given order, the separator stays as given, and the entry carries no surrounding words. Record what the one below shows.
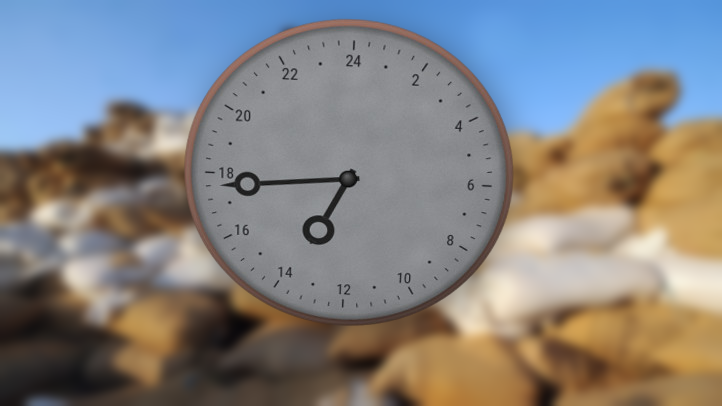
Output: 13h44
